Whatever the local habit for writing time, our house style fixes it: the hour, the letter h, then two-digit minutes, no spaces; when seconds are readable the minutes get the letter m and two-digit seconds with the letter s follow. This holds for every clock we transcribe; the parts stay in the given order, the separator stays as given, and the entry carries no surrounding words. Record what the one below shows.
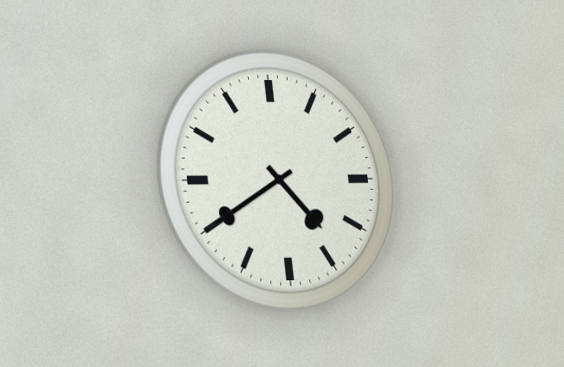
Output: 4h40
